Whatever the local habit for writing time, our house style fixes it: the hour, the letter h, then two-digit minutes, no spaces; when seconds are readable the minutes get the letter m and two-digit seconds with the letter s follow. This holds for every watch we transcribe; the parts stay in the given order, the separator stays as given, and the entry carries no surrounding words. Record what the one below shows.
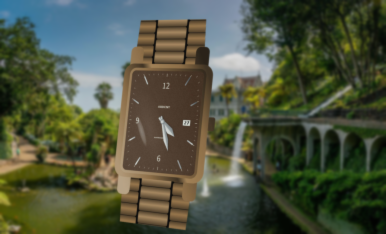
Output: 4h27
